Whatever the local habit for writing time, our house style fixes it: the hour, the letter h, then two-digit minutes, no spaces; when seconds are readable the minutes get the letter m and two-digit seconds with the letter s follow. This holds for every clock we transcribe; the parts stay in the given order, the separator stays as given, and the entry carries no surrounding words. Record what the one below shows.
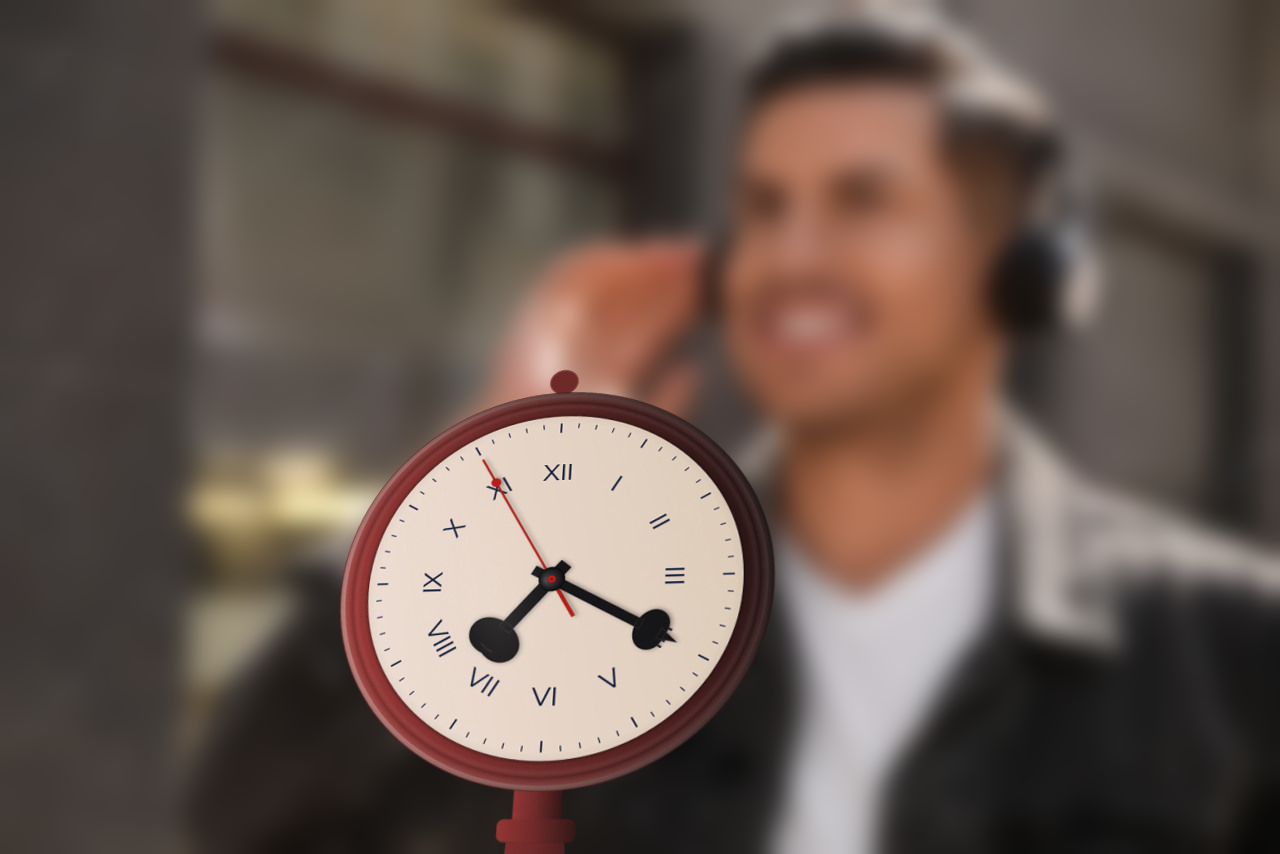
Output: 7h19m55s
